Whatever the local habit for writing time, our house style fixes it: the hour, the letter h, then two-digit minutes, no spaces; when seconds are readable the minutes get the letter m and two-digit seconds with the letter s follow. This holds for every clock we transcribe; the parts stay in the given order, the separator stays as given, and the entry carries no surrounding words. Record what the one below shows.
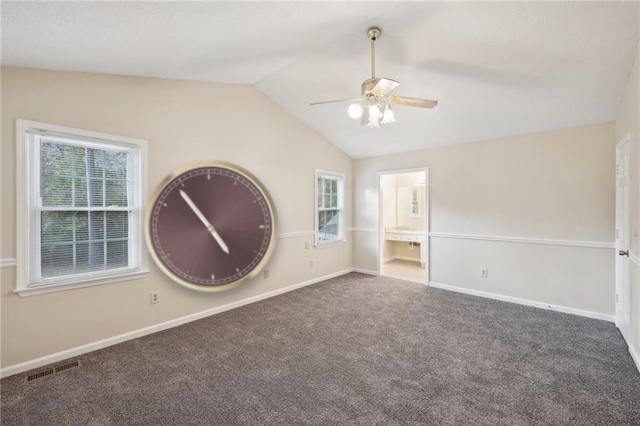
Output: 4h54
